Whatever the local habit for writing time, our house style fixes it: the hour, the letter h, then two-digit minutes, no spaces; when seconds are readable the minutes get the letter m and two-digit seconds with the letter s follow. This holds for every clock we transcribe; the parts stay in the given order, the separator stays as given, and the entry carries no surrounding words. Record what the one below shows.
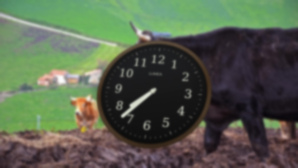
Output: 7h37
